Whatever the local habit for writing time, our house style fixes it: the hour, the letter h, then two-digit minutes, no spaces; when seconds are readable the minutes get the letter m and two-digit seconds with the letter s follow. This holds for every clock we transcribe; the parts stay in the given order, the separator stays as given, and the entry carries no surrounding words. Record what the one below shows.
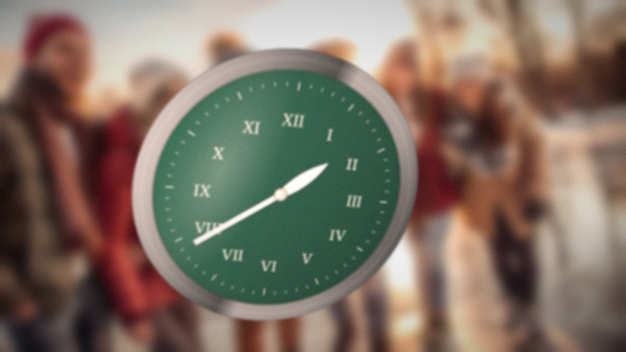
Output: 1h39
